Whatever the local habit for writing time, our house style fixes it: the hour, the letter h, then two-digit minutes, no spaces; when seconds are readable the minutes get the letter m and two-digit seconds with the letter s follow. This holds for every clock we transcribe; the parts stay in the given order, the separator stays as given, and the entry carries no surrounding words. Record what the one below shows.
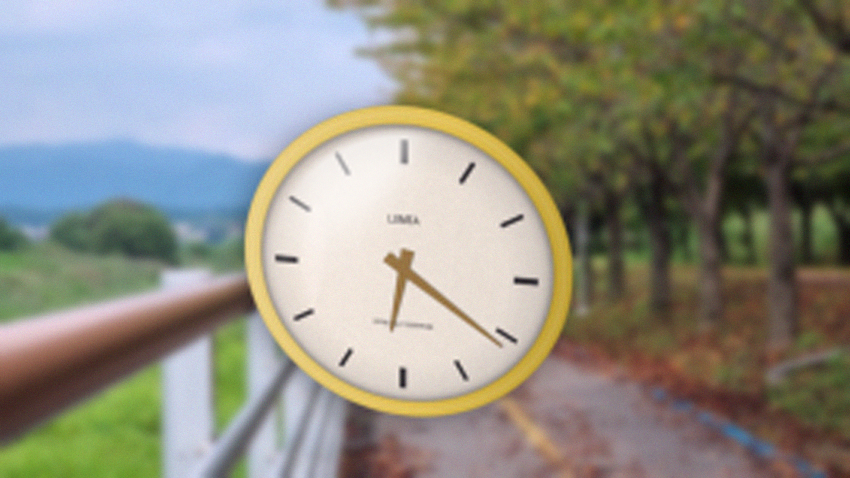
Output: 6h21
